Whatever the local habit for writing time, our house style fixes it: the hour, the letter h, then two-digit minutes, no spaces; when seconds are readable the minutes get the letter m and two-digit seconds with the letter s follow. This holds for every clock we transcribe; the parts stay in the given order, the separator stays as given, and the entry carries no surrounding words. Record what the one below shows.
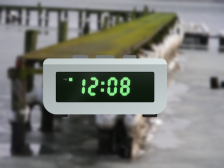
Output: 12h08
